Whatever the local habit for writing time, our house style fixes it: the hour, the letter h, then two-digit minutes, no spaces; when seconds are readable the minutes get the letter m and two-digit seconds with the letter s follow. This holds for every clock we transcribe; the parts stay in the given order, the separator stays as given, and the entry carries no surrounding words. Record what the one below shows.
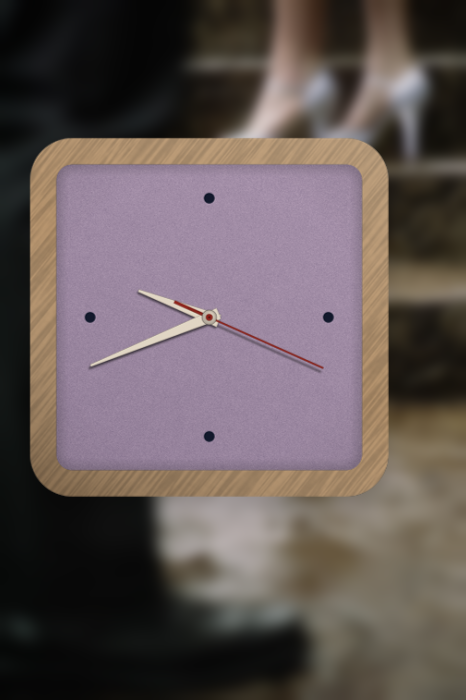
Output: 9h41m19s
